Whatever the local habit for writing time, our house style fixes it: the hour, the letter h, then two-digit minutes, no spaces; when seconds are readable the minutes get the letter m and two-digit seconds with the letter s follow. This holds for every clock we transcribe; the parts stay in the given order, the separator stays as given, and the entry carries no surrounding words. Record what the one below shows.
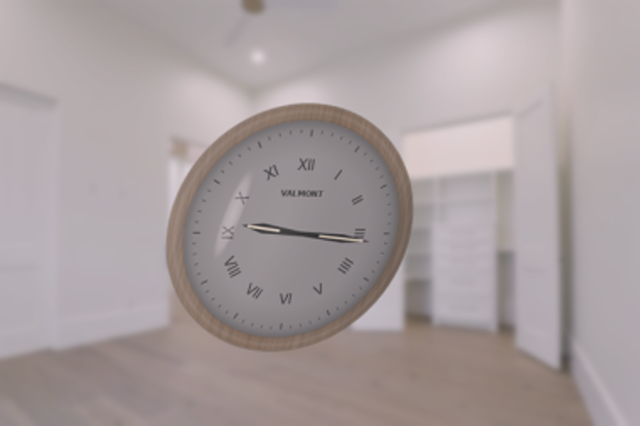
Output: 9h16
